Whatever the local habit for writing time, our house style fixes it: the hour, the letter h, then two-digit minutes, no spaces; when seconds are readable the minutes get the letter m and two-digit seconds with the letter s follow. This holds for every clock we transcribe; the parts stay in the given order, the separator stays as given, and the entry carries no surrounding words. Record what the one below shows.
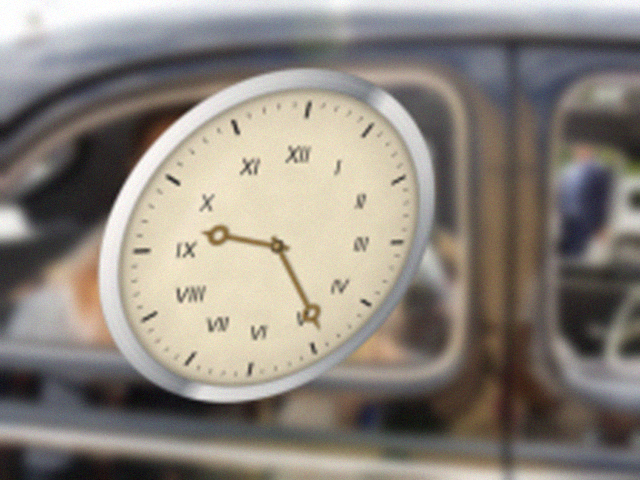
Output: 9h24
